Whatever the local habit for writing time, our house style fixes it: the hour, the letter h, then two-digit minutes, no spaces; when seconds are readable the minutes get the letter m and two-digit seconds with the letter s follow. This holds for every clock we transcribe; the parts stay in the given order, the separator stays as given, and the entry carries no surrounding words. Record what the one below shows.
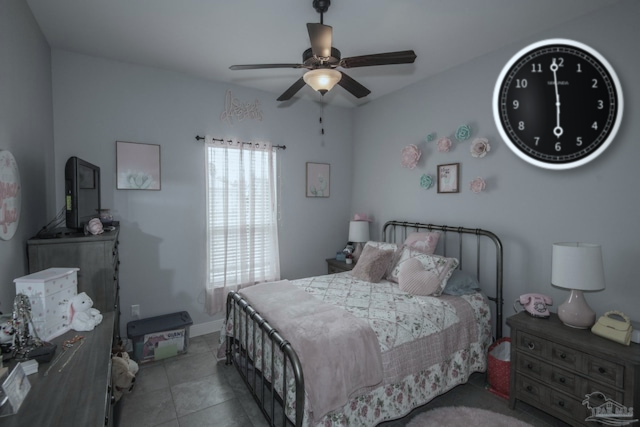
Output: 5h59
